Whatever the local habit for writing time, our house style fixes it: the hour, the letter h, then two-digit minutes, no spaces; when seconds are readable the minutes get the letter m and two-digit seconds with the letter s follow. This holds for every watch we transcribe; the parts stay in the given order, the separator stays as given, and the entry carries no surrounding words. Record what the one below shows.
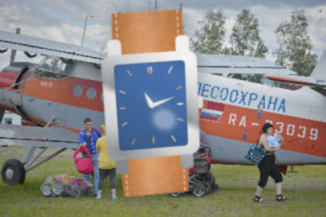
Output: 11h12
